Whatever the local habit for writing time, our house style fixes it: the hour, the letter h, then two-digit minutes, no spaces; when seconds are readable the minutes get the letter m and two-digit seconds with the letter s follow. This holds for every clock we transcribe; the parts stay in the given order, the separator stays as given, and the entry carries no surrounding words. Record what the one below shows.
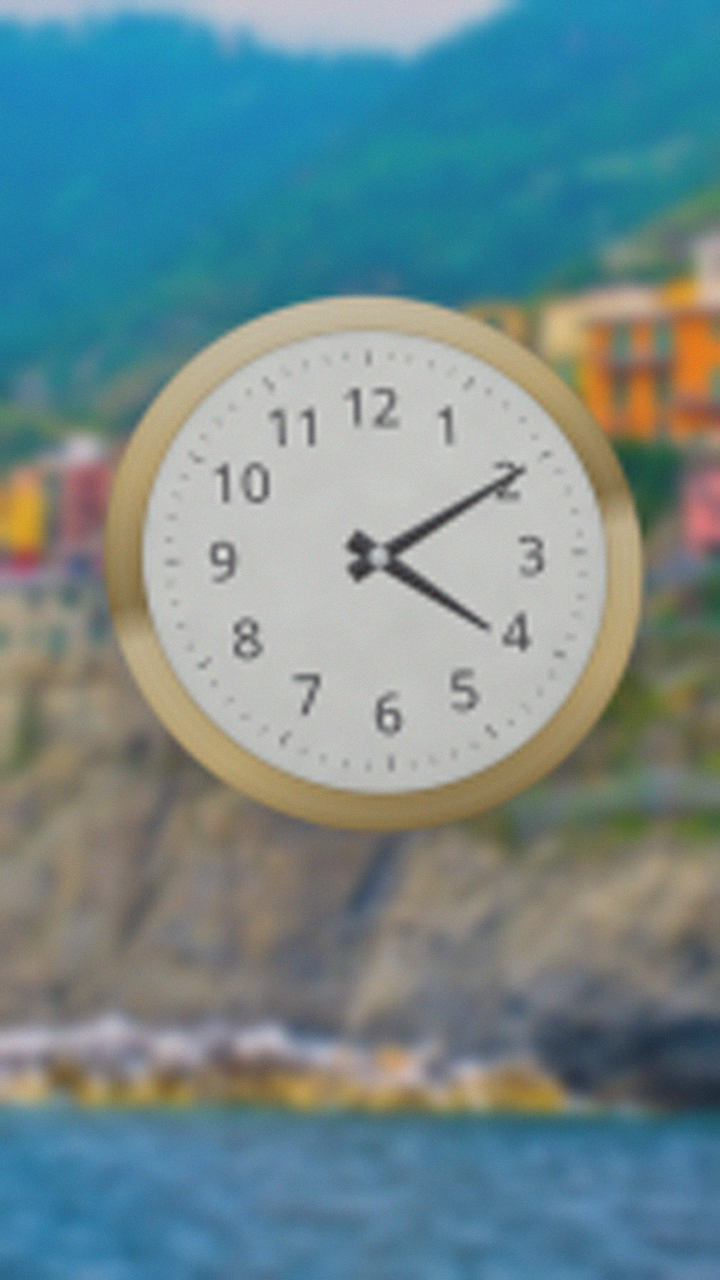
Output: 4h10
